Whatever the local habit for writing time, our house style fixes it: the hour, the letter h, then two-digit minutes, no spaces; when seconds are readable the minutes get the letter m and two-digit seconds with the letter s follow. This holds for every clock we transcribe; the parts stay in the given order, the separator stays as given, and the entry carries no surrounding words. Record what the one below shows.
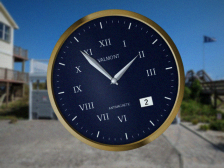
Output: 1h54
